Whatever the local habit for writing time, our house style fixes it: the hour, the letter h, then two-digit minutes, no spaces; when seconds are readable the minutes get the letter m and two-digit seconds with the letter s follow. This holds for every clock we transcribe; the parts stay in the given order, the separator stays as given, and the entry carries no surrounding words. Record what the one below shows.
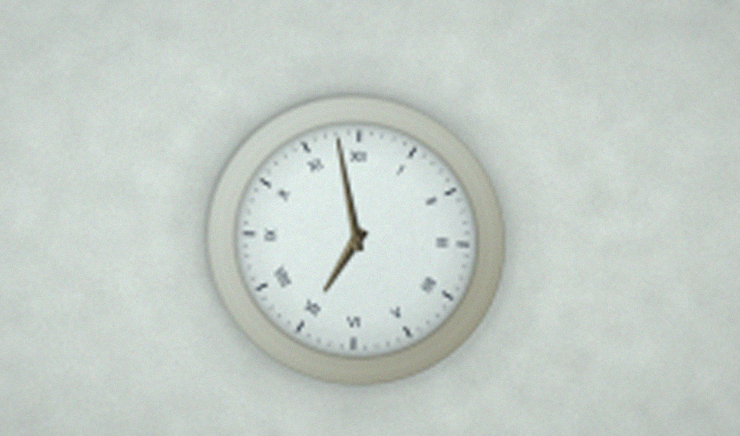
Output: 6h58
